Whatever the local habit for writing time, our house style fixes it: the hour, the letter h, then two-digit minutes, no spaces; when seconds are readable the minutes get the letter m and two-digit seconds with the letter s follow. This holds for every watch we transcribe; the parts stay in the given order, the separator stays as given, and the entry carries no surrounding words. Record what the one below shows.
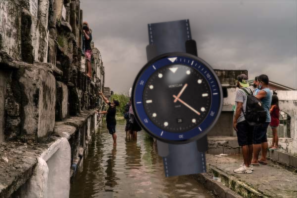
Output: 1h22
